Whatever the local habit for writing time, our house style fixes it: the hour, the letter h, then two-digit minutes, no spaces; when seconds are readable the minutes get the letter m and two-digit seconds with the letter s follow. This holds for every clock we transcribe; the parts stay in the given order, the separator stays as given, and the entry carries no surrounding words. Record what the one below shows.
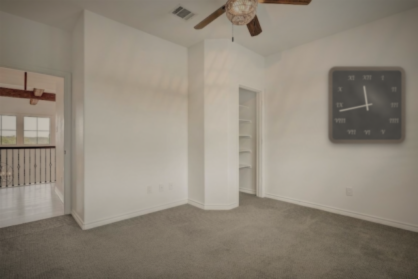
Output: 11h43
